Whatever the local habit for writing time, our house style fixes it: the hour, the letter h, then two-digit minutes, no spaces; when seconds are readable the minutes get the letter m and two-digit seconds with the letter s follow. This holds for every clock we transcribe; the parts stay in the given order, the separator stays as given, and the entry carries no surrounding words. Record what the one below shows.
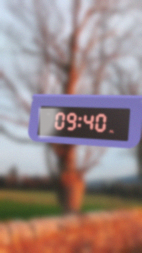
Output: 9h40
